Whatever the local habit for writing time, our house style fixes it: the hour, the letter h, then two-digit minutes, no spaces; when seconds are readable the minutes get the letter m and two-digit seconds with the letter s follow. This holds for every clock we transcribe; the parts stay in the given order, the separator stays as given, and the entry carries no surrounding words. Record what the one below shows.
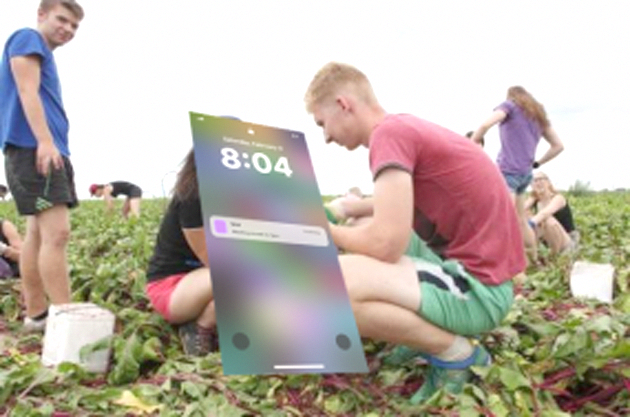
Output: 8h04
